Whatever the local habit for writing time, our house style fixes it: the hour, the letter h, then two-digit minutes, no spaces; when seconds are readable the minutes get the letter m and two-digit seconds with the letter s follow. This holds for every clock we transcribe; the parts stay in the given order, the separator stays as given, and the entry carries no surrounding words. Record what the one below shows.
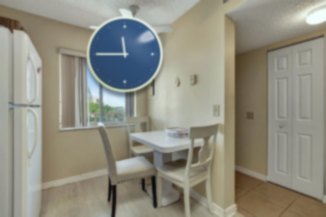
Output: 11h45
